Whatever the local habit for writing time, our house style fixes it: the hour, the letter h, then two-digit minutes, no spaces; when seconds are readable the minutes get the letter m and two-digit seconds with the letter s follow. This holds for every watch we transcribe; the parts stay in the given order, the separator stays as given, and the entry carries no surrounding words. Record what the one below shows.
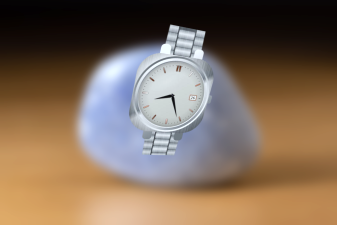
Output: 8h26
